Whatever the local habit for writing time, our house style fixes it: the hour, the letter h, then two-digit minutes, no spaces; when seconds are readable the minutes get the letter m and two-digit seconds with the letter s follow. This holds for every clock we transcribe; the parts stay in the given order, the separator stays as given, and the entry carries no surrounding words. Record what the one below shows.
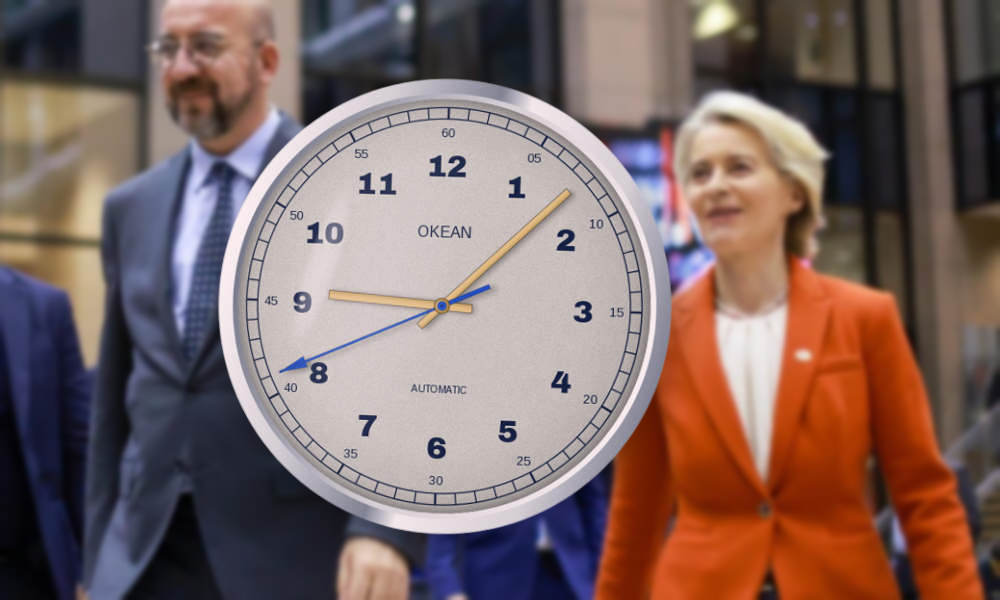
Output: 9h07m41s
